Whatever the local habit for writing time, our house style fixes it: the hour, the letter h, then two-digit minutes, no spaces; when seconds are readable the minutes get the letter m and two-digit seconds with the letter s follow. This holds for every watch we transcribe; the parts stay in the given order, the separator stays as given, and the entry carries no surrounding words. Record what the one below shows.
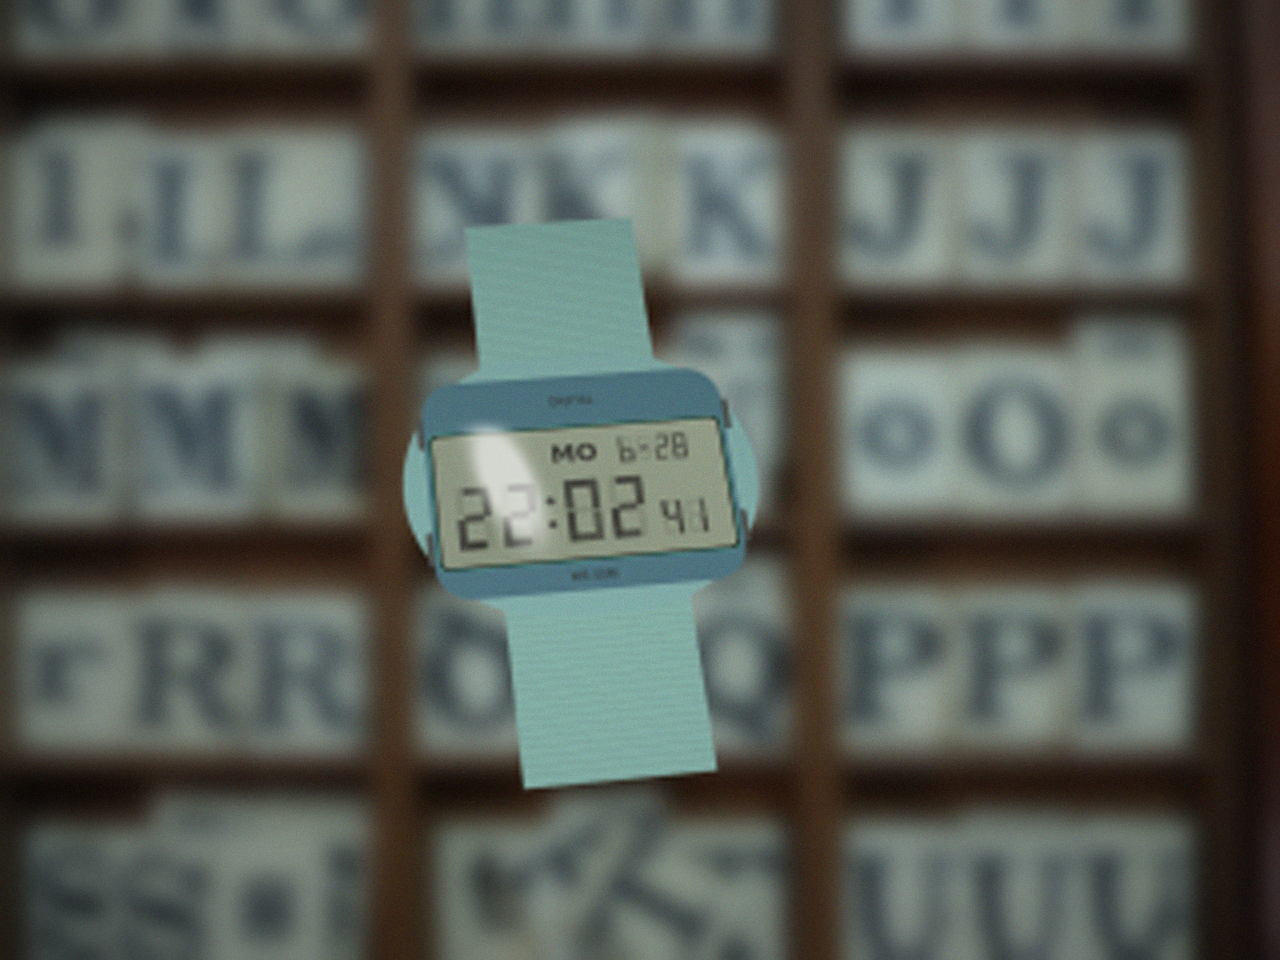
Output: 22h02m41s
